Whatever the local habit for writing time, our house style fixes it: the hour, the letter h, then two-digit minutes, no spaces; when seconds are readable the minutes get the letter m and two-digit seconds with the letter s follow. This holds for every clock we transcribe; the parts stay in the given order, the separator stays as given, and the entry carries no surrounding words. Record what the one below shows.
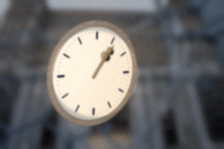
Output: 1h06
